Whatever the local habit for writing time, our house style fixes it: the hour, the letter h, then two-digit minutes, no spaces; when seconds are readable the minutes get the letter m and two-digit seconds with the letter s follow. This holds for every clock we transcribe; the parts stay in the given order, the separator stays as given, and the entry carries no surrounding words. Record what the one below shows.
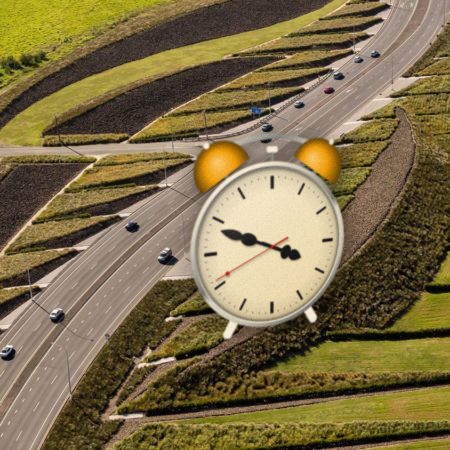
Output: 3h48m41s
